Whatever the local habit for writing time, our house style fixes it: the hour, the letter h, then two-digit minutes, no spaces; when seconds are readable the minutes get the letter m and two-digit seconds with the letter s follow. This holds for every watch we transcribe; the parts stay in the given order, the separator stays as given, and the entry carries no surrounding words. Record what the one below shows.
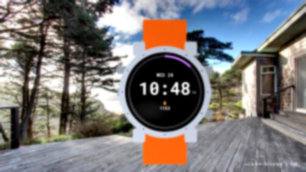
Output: 10h48
